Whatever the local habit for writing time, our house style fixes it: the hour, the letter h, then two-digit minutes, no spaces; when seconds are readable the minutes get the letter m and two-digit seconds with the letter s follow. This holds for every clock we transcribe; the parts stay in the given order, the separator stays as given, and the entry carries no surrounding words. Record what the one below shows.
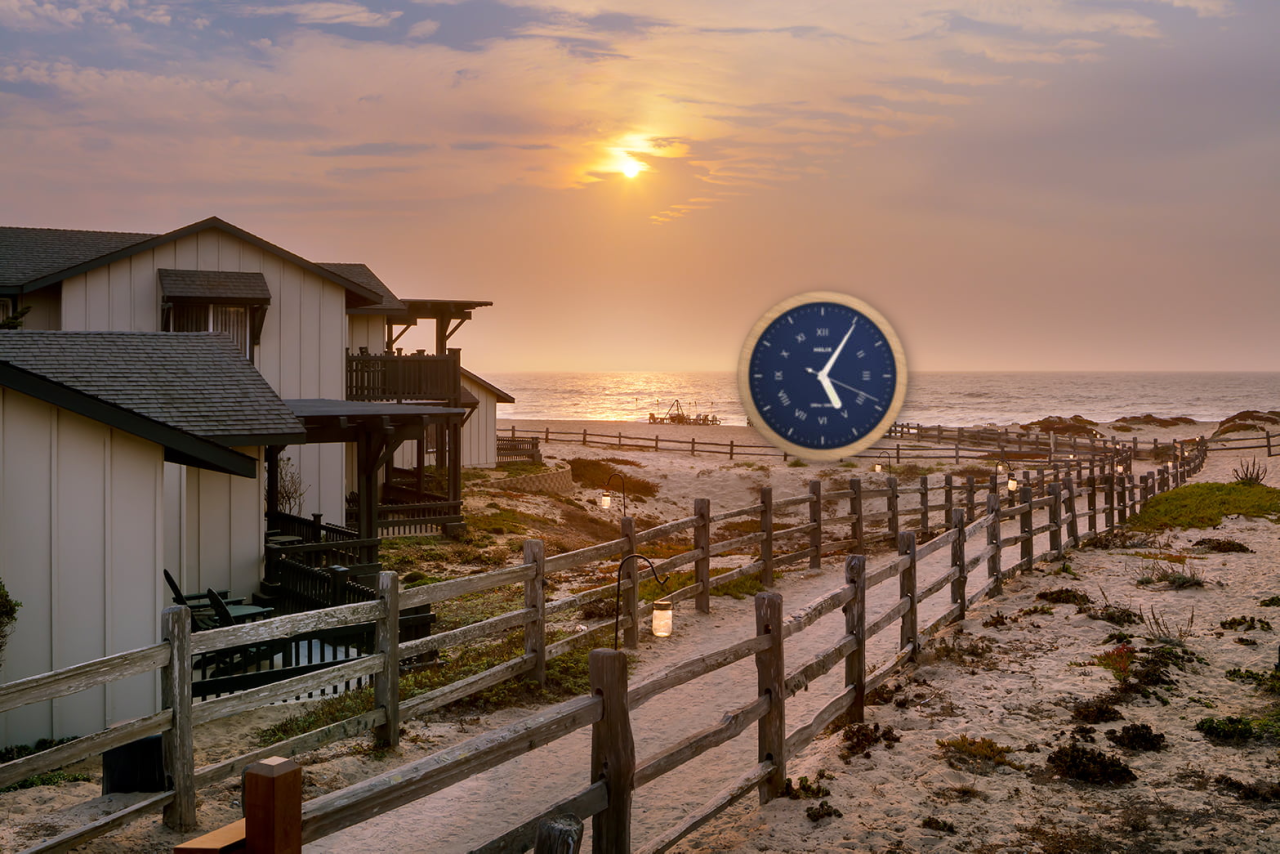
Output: 5h05m19s
